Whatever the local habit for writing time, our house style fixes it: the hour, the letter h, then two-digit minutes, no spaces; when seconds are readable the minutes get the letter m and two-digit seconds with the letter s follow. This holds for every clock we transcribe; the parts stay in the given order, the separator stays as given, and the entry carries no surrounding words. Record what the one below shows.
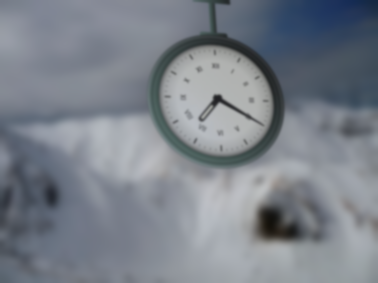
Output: 7h20
